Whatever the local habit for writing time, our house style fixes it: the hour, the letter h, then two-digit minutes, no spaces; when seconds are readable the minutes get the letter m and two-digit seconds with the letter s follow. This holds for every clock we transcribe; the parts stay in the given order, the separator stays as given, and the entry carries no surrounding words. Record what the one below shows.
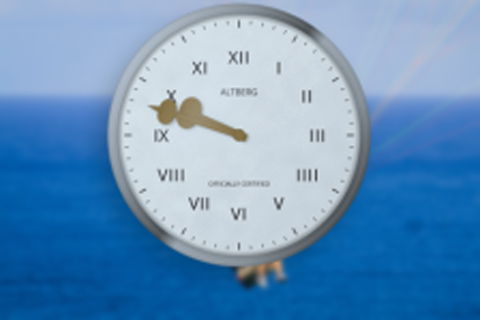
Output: 9h48
